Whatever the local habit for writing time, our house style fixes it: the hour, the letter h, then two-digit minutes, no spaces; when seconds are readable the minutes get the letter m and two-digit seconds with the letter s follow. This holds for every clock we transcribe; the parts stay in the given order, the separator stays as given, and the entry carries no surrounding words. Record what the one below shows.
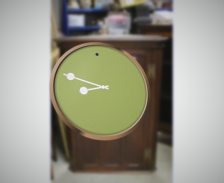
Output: 8h49
